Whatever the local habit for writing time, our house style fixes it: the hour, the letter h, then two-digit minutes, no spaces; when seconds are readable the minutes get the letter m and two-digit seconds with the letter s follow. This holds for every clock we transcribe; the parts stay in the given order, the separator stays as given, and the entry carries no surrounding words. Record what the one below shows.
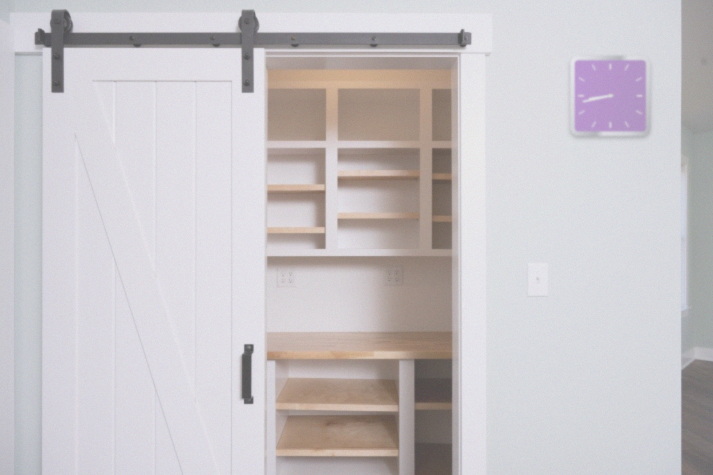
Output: 8h43
